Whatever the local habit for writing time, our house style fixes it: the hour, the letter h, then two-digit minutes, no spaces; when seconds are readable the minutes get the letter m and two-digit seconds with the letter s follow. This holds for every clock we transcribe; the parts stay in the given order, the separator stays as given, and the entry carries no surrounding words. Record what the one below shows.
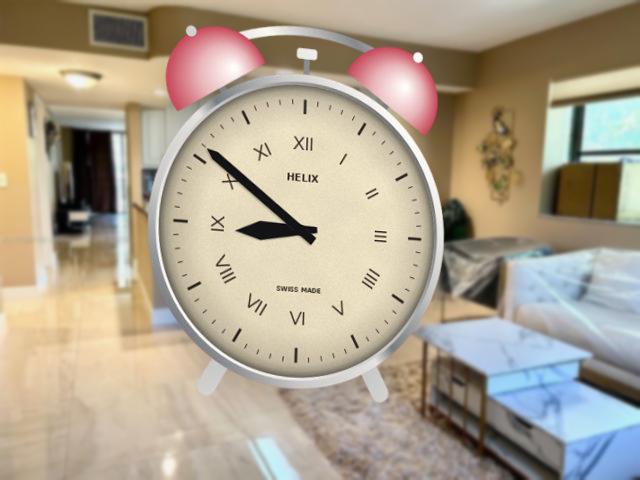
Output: 8h51
